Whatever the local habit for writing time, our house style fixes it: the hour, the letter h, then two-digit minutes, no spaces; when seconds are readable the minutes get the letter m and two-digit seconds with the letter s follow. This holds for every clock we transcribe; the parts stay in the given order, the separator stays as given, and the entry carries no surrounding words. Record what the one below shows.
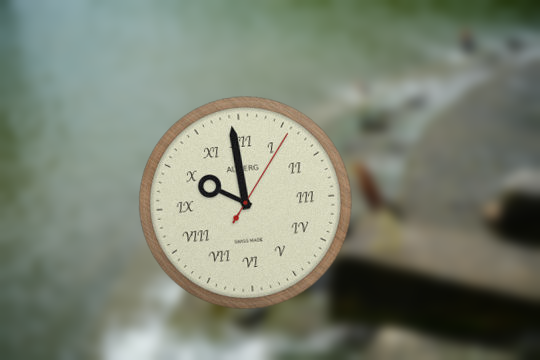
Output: 9h59m06s
